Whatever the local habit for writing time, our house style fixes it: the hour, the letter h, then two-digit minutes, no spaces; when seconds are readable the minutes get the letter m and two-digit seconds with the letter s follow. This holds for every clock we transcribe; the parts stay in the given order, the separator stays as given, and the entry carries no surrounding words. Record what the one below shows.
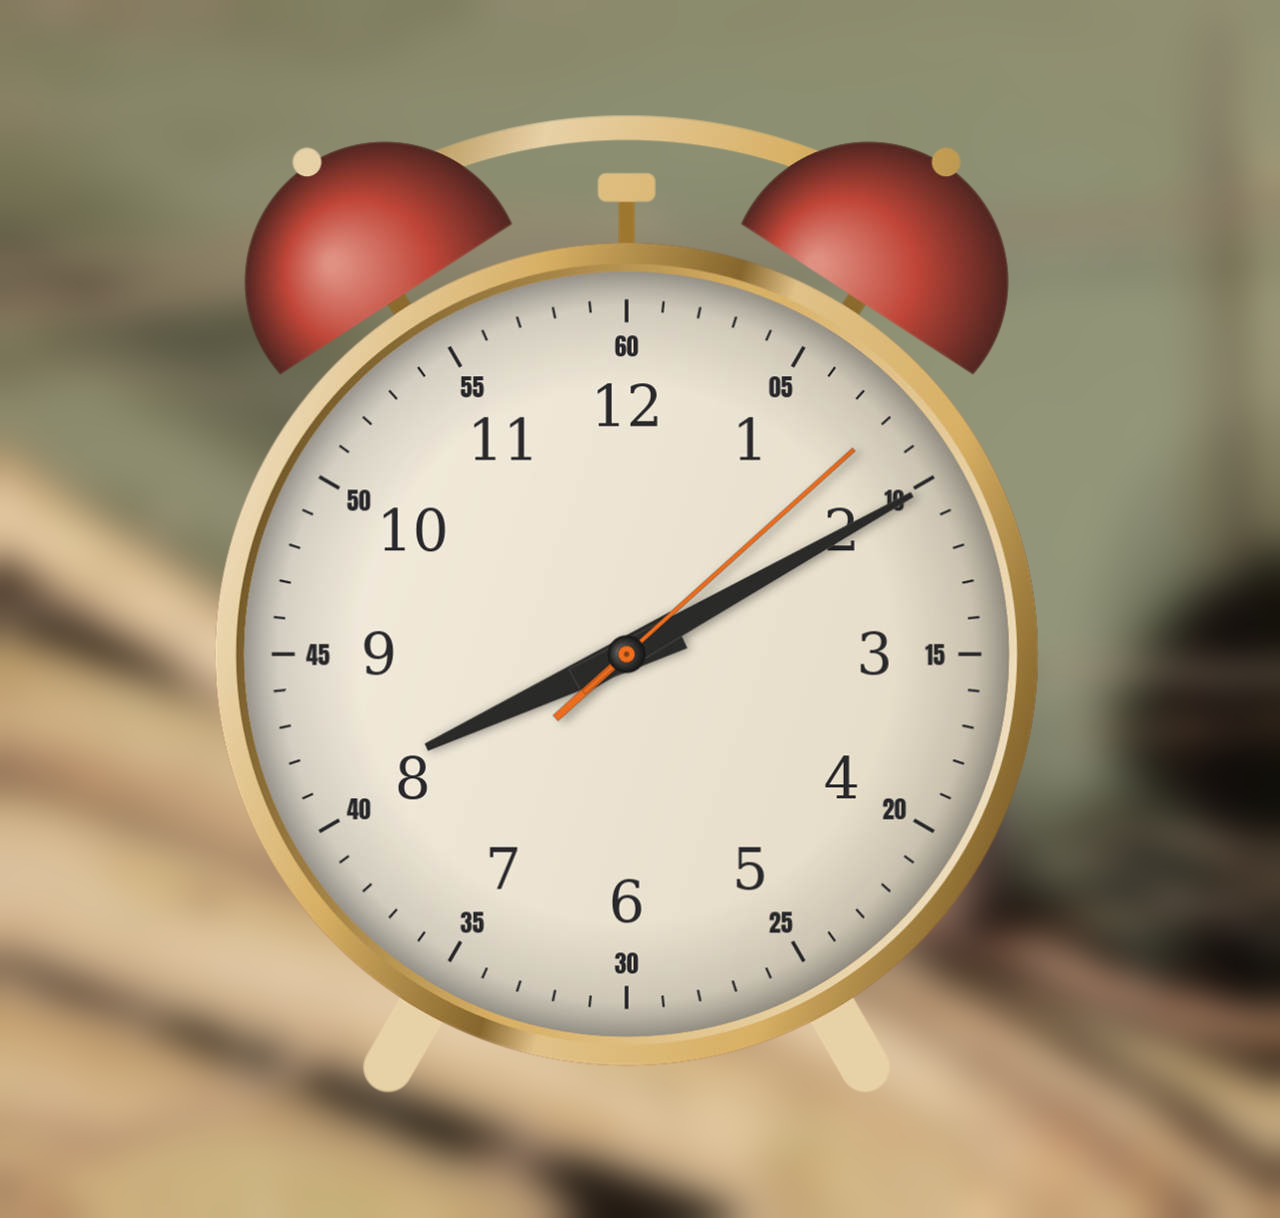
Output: 8h10m08s
